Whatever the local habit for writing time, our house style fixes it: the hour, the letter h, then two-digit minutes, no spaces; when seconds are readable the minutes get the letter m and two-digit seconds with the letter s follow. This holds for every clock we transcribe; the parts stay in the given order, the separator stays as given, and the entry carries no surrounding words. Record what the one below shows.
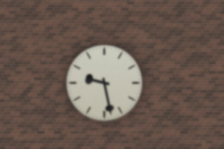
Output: 9h28
